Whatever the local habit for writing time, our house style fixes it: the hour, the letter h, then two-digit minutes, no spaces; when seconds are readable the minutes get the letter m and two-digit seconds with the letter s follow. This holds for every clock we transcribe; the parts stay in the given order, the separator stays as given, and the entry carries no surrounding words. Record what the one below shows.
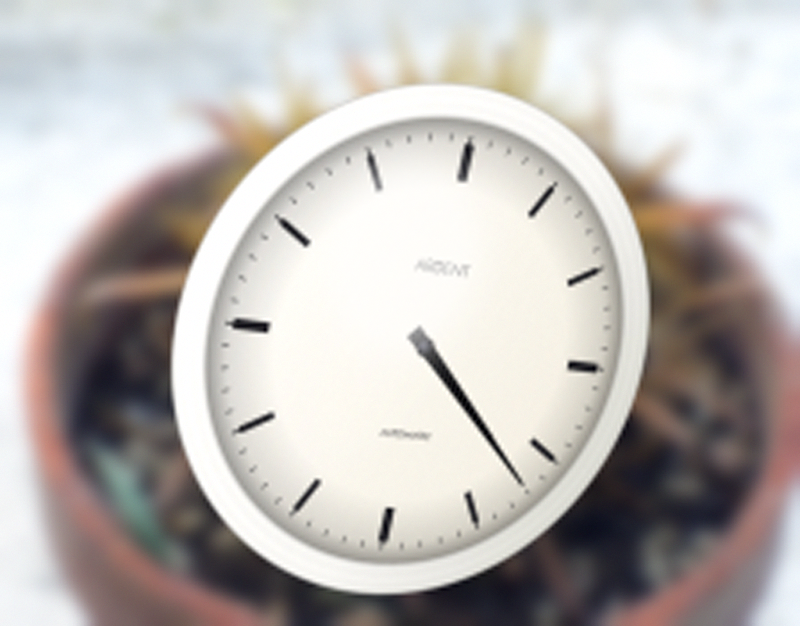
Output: 4h22
